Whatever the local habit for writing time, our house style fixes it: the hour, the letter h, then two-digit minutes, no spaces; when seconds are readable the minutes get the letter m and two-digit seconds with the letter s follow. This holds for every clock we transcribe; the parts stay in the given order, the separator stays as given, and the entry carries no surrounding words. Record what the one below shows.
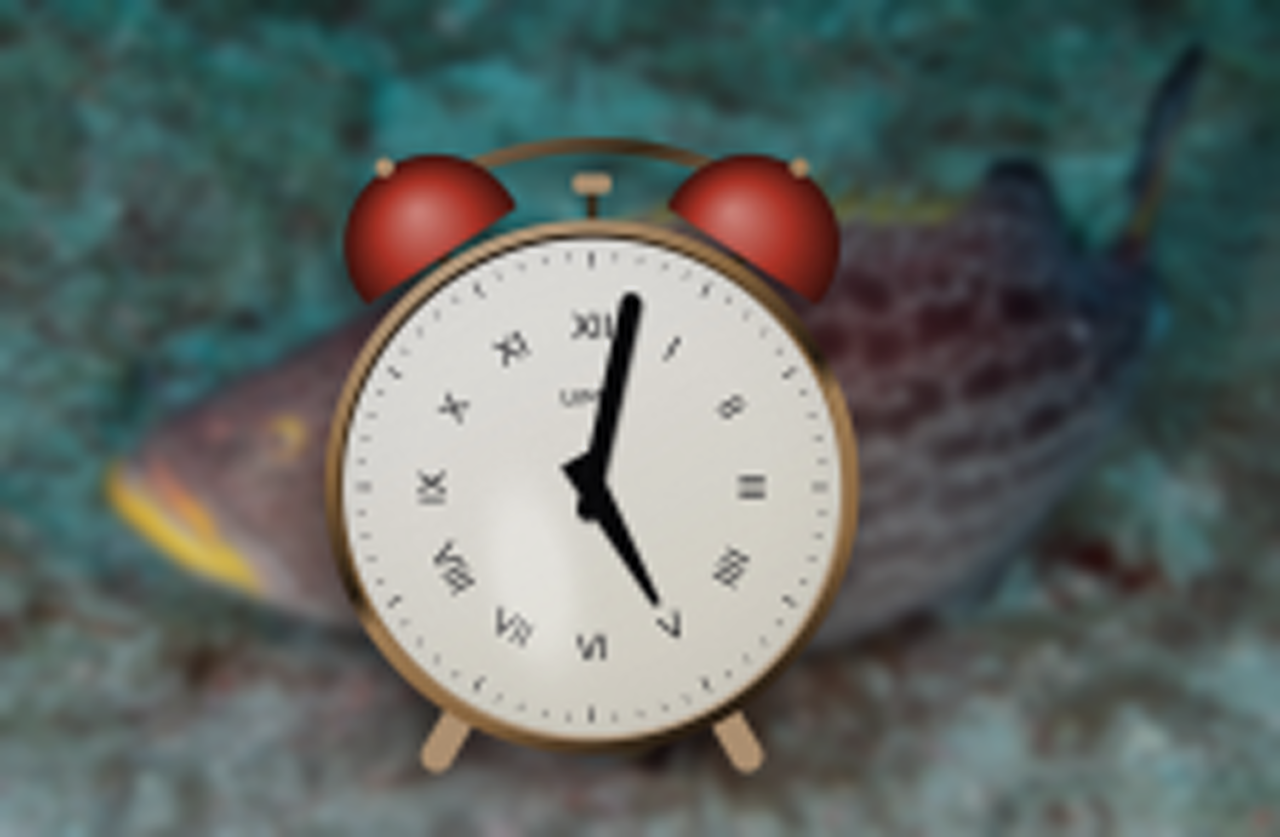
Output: 5h02
